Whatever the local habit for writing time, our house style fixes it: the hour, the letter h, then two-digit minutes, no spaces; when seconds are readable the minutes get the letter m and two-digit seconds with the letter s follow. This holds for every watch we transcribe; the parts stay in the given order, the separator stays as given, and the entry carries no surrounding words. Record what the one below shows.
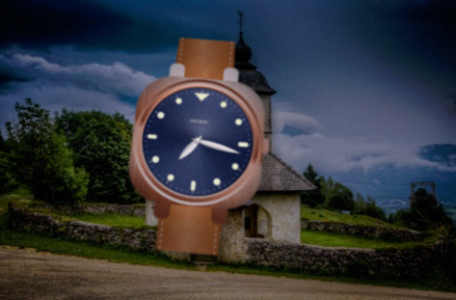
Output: 7h17
